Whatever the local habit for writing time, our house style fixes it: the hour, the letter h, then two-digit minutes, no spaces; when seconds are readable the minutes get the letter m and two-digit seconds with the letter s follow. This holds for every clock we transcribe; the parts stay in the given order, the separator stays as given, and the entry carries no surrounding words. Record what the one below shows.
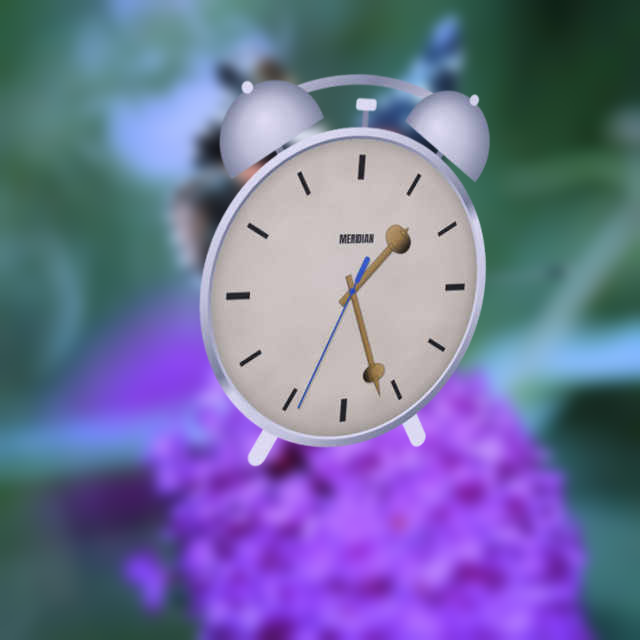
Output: 1h26m34s
